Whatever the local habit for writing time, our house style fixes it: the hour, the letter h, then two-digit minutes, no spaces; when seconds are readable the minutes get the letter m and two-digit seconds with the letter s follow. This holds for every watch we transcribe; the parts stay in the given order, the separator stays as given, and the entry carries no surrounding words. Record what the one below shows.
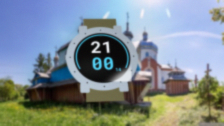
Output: 21h00
